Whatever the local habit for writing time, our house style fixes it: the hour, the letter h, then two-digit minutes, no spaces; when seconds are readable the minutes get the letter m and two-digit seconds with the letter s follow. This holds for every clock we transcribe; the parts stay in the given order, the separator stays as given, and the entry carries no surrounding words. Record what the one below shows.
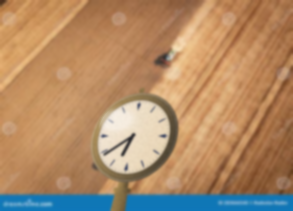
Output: 6h39
